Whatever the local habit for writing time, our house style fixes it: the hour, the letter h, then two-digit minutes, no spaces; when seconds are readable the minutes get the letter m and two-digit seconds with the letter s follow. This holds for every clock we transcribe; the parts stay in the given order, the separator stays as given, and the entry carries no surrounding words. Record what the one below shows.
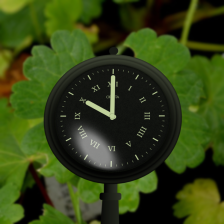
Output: 10h00
